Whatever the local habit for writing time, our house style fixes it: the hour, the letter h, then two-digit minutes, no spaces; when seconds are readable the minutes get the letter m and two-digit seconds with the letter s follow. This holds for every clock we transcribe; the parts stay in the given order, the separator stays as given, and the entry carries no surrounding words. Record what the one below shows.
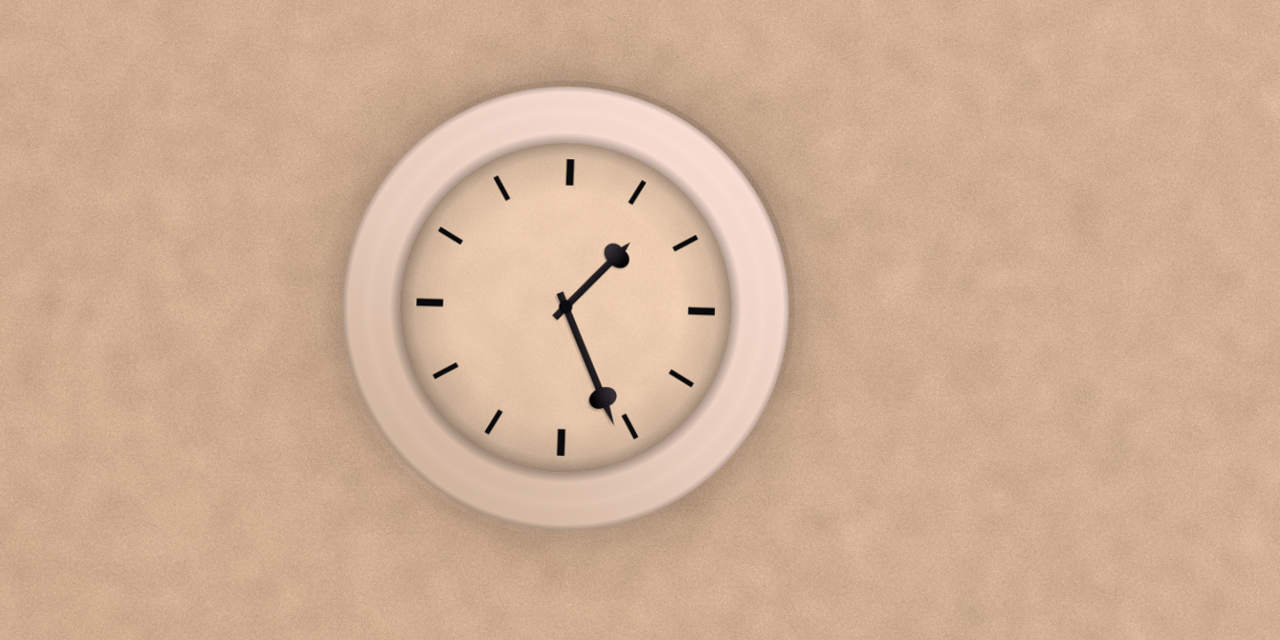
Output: 1h26
